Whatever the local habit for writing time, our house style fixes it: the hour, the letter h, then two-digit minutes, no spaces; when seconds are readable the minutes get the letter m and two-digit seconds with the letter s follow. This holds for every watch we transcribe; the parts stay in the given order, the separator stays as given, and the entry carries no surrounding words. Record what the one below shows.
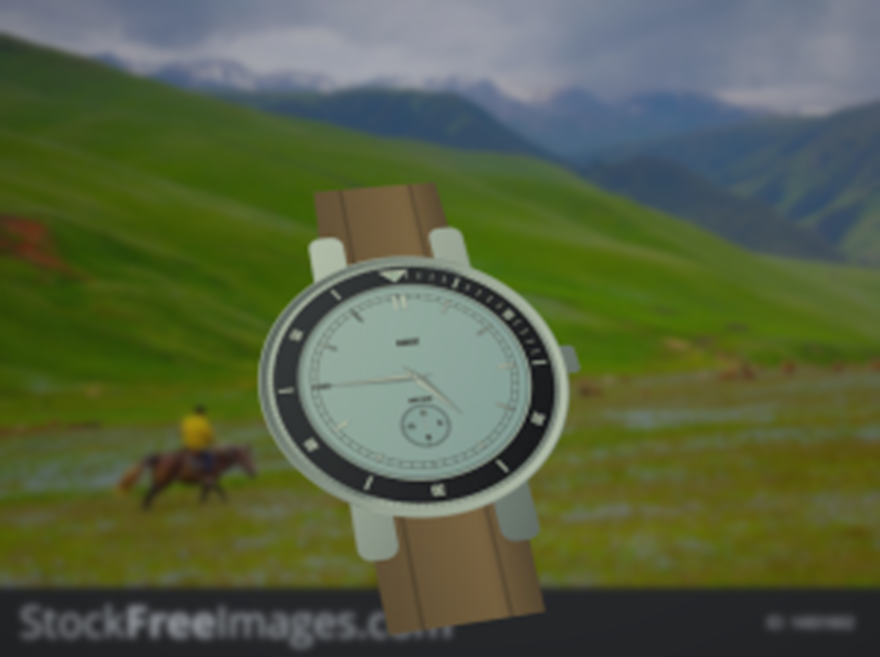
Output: 4h45
